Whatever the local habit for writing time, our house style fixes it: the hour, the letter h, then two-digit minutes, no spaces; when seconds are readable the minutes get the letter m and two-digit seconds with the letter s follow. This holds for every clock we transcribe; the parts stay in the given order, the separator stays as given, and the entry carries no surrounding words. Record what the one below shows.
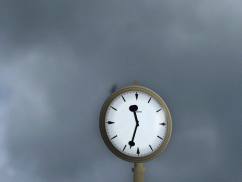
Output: 11h33
